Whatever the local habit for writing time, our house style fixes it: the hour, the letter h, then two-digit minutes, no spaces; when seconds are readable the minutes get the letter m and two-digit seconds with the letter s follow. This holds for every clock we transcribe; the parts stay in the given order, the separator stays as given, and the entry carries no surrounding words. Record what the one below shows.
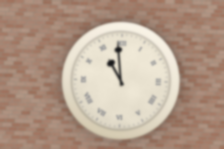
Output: 10h59
